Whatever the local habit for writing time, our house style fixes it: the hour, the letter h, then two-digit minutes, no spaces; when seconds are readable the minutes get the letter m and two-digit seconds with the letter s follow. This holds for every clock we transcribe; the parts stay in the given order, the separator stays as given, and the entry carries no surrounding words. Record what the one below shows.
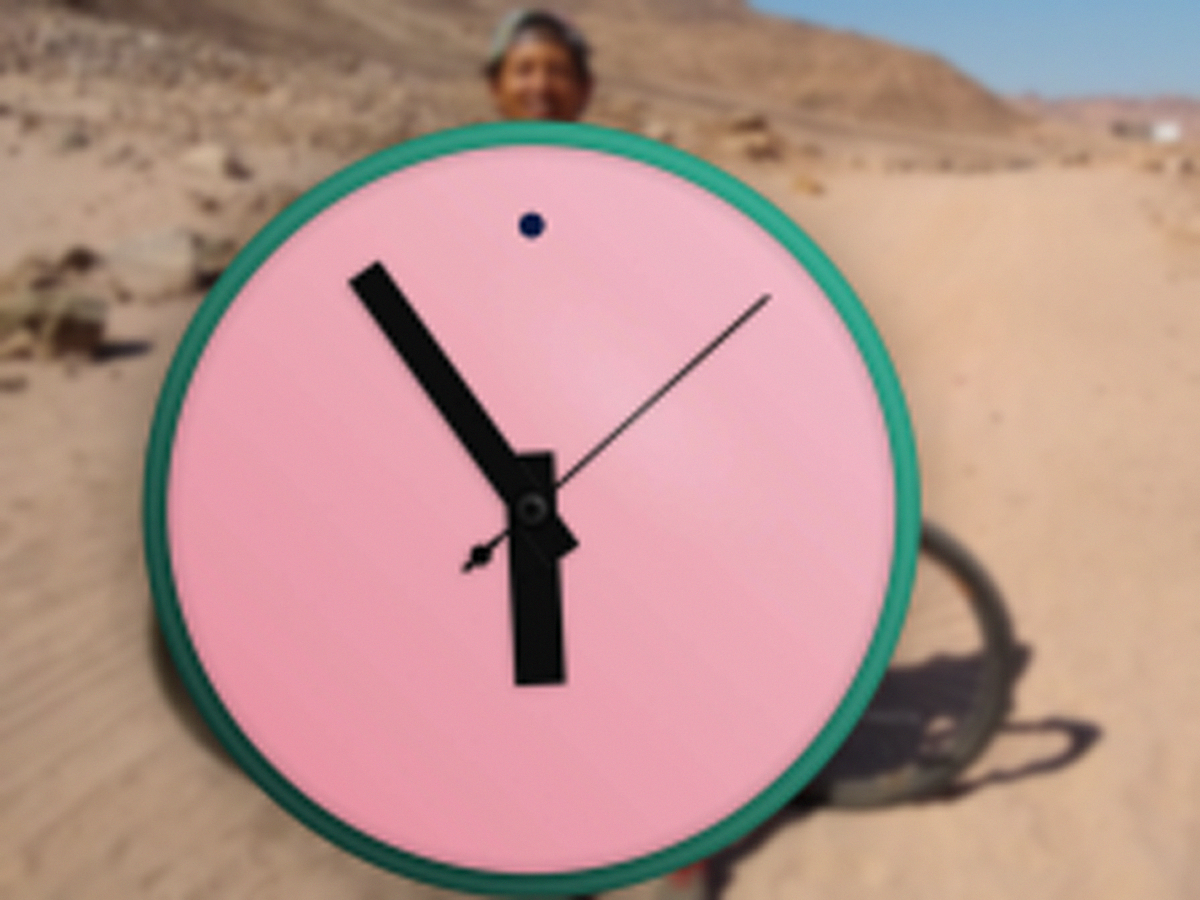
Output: 5h54m08s
